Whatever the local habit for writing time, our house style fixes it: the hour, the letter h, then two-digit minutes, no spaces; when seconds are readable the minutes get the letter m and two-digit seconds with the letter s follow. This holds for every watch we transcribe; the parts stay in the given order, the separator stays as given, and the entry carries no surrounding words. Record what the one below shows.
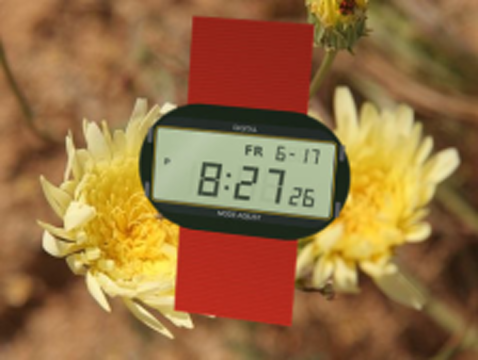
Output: 8h27m26s
